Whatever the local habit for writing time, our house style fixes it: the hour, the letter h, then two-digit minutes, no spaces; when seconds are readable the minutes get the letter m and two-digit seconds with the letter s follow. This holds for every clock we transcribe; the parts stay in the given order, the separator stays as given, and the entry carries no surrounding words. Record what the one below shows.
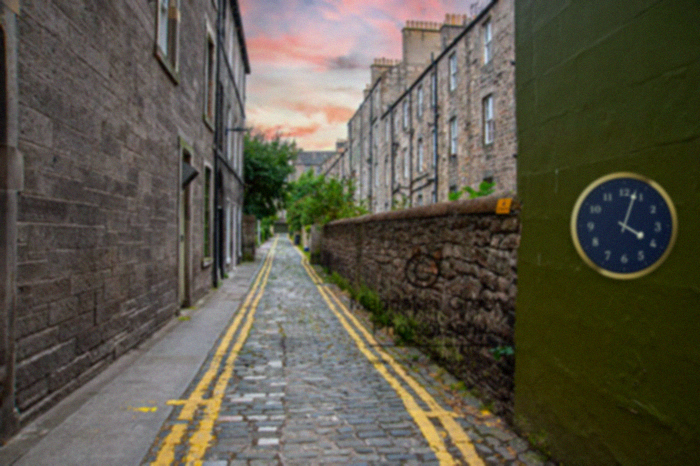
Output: 4h03
